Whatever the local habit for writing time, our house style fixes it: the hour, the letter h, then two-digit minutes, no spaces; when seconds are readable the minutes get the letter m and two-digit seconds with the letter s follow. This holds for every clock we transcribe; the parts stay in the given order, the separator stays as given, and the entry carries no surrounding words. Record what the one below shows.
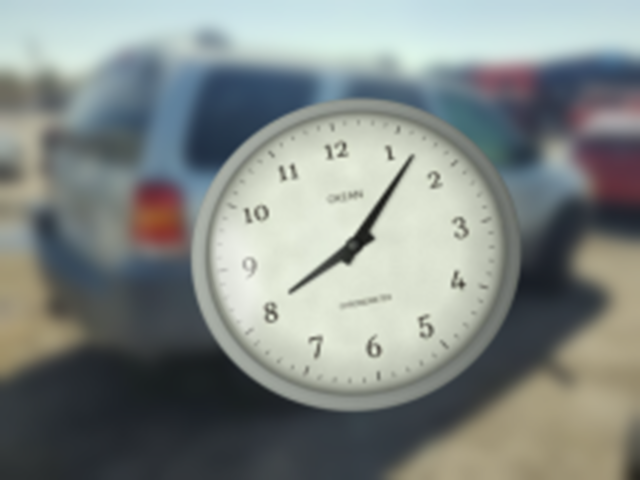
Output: 8h07
